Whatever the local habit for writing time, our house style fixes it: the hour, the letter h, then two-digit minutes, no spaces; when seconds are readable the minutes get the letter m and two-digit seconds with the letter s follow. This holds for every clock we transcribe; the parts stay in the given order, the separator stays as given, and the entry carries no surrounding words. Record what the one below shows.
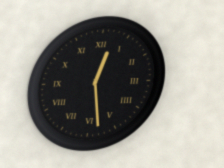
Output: 12h28
